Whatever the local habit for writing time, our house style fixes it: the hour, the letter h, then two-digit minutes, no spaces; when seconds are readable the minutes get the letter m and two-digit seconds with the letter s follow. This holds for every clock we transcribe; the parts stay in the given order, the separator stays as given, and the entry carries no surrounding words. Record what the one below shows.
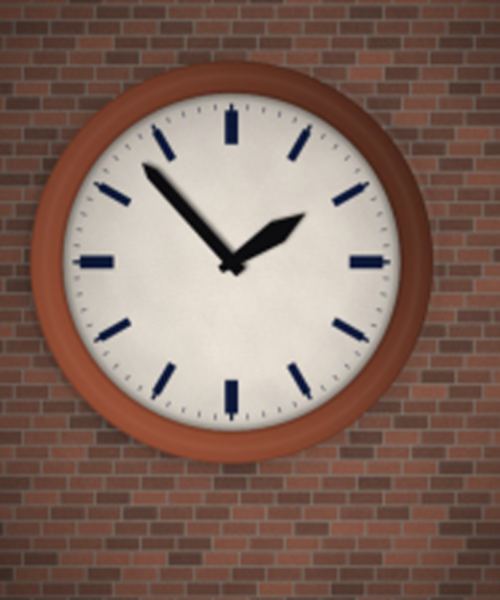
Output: 1h53
